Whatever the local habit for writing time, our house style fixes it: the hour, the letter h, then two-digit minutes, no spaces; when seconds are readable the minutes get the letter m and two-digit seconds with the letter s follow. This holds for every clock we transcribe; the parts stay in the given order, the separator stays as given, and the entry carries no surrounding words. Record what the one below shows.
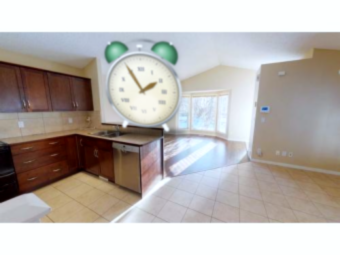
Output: 1h55
